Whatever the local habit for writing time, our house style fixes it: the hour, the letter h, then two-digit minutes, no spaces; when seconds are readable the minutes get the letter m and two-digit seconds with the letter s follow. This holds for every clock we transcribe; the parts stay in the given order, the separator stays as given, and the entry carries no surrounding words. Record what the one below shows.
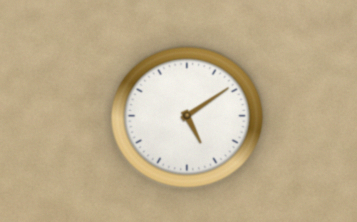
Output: 5h09
